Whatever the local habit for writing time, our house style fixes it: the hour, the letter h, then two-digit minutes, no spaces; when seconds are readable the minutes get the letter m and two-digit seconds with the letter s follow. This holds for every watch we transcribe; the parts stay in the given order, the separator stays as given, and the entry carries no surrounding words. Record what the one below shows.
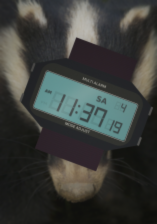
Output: 11h37m19s
